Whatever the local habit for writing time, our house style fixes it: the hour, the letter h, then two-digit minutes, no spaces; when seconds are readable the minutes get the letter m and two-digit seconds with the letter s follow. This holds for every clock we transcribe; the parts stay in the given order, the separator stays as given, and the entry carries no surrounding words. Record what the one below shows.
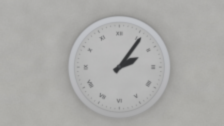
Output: 2h06
